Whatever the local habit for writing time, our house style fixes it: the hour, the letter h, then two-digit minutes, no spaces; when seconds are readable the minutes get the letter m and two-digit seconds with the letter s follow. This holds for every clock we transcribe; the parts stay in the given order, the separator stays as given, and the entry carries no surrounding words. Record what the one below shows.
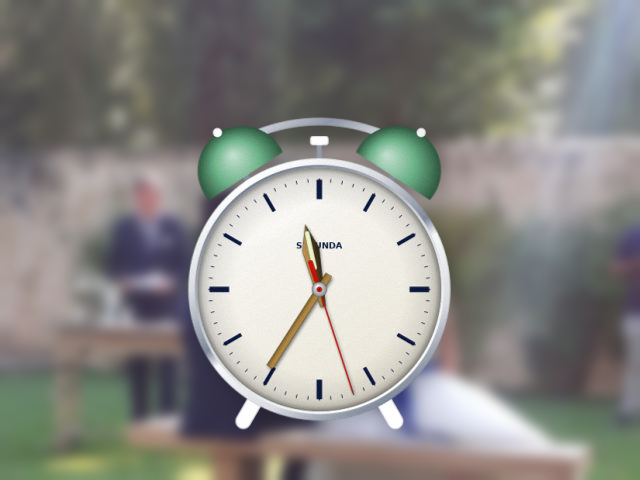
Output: 11h35m27s
